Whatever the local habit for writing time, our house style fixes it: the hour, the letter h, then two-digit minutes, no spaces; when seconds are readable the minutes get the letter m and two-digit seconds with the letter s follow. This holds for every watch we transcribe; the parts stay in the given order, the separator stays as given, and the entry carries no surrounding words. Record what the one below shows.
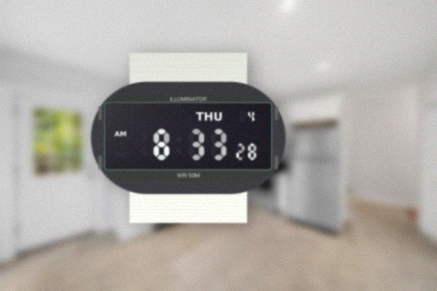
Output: 8h33m28s
